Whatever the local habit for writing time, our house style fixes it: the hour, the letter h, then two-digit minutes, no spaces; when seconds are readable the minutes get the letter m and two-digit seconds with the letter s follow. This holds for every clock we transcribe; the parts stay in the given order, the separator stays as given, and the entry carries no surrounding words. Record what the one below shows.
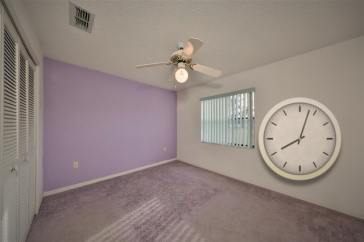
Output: 8h03
